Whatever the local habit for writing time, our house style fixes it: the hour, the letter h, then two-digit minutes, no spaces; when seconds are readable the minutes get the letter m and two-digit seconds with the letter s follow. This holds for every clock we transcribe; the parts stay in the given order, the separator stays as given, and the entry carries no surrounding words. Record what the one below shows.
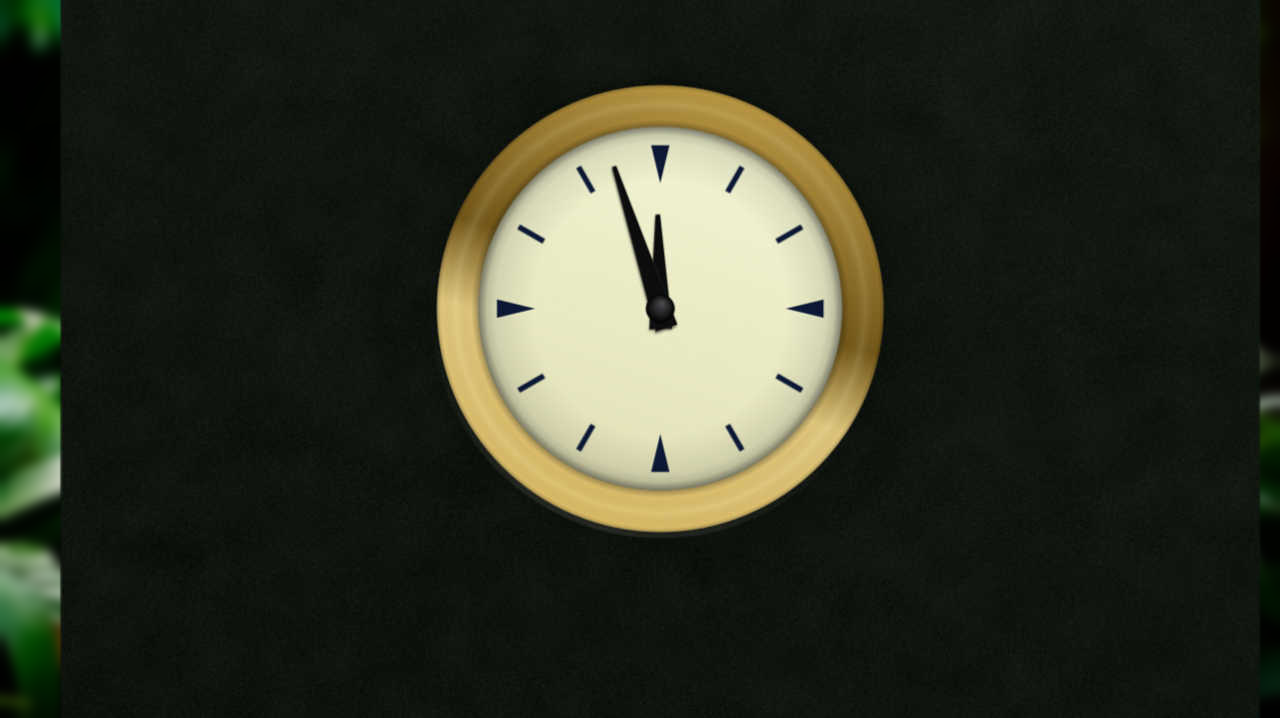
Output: 11h57
